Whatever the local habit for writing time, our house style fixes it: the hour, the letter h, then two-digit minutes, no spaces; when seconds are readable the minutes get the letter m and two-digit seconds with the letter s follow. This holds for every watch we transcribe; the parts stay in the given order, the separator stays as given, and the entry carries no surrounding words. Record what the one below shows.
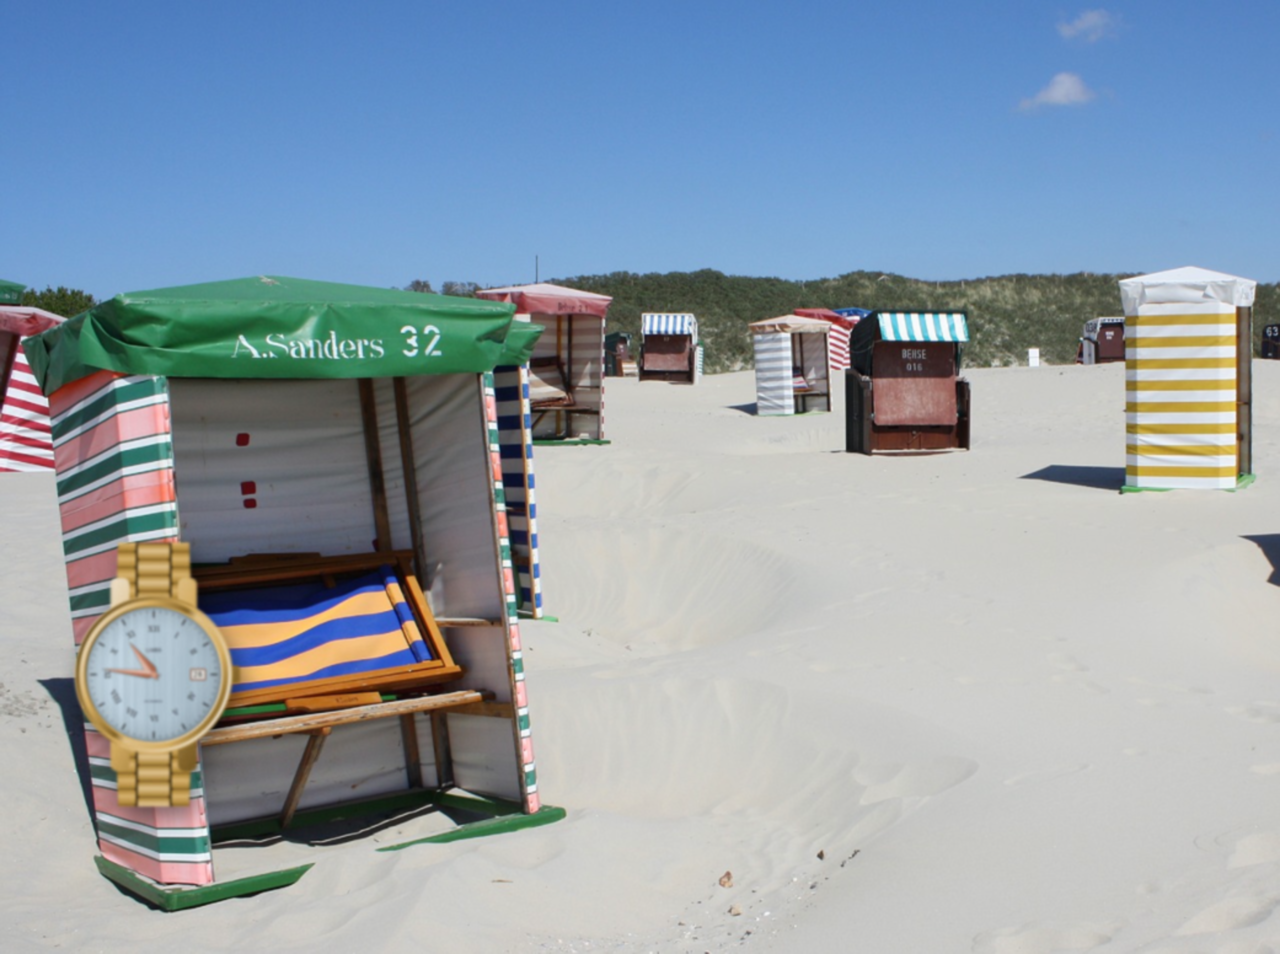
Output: 10h46
